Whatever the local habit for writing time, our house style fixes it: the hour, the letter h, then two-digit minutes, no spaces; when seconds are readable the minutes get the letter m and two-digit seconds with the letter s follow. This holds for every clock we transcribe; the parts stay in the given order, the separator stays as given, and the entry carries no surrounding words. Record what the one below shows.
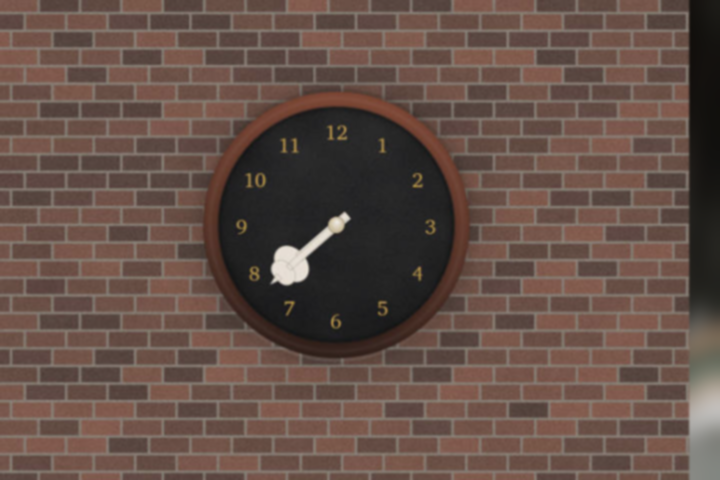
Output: 7h38
